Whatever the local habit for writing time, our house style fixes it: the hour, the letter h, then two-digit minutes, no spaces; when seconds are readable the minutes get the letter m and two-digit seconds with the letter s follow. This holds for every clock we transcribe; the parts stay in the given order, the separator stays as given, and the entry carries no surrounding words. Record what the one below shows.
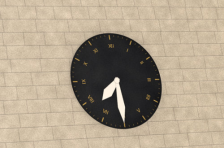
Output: 7h30
